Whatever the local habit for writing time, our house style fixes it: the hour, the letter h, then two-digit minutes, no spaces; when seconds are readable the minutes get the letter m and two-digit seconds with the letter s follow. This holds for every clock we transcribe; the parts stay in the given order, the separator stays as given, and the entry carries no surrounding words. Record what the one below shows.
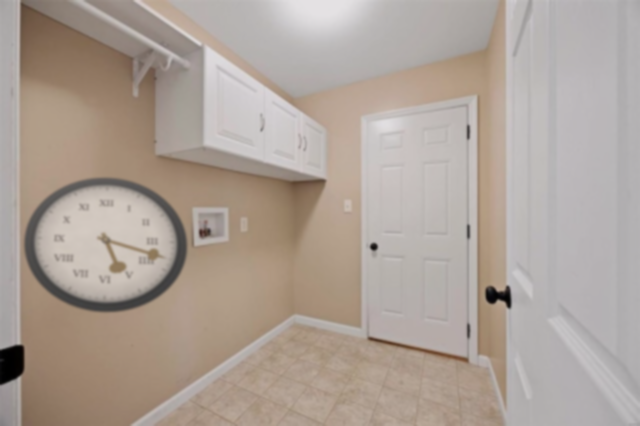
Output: 5h18
